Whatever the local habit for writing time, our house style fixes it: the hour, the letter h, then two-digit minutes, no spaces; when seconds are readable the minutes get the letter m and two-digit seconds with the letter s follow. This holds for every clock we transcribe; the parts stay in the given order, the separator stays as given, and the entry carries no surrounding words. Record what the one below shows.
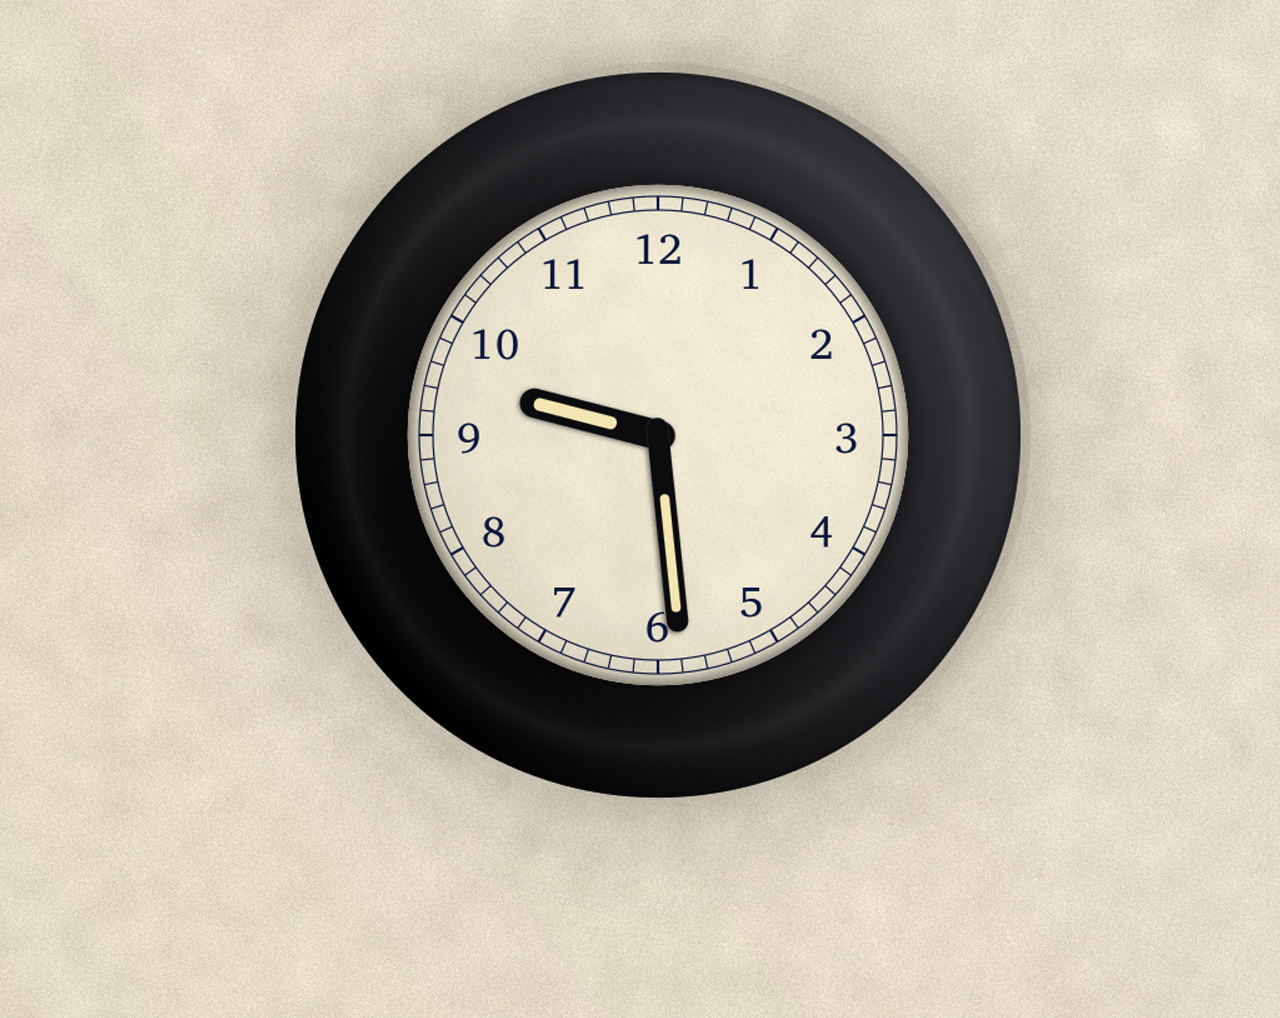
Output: 9h29
